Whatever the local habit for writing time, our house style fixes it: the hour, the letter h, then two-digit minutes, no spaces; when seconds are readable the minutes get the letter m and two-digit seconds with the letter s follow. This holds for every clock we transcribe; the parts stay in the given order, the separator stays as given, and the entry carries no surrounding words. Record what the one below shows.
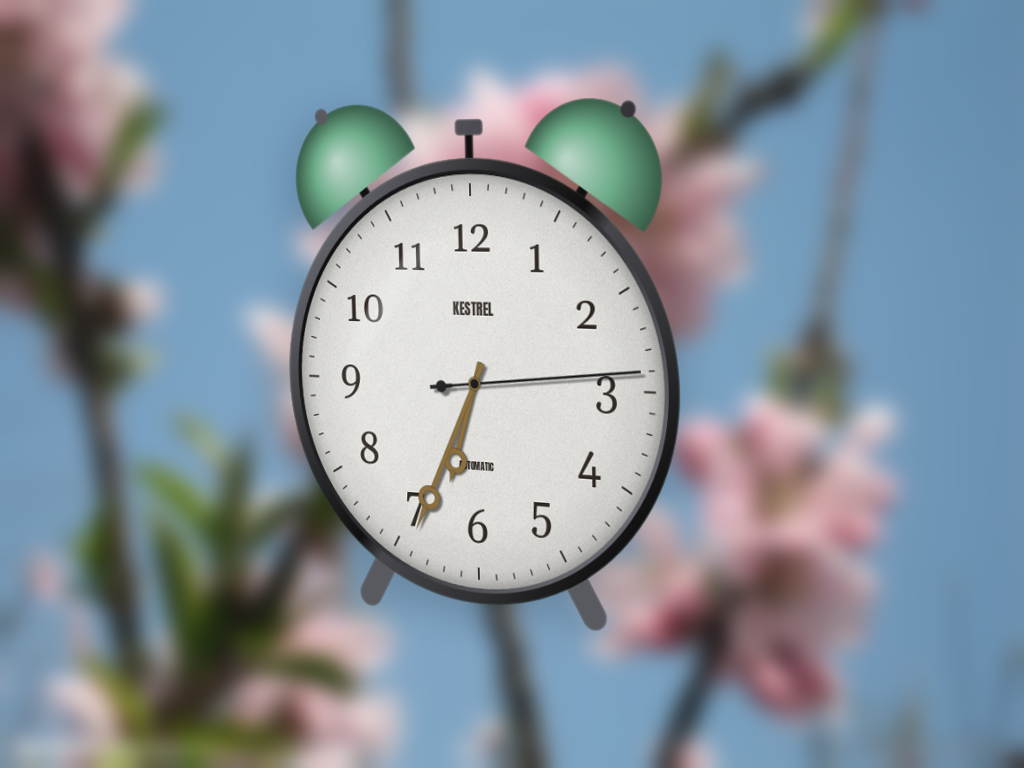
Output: 6h34m14s
